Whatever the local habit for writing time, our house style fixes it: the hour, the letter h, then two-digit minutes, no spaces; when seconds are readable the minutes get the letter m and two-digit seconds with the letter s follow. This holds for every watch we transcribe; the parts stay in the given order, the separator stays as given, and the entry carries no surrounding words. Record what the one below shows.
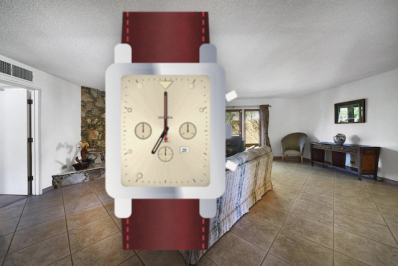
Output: 7h00
